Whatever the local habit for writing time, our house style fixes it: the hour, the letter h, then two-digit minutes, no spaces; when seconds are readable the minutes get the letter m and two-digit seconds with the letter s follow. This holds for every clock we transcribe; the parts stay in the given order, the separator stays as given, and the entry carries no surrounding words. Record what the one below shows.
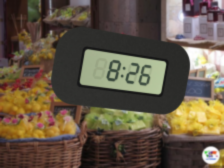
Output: 8h26
